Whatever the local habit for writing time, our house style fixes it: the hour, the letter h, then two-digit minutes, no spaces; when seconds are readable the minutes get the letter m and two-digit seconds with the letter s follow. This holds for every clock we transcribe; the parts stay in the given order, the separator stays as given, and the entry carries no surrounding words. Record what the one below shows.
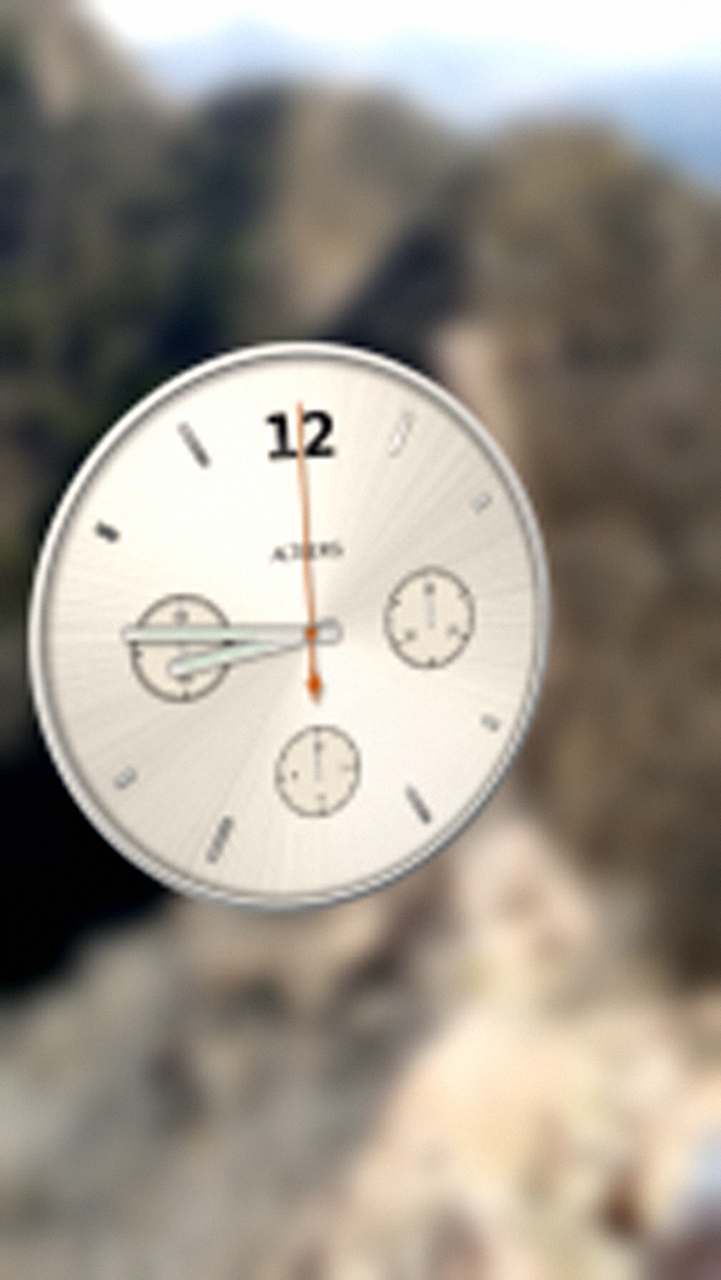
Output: 8h46
